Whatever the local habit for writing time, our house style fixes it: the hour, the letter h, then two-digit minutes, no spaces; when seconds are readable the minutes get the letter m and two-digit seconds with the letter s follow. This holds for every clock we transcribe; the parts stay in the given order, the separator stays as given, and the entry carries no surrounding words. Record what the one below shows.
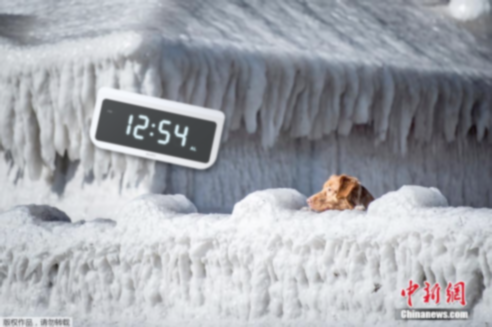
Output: 12h54
